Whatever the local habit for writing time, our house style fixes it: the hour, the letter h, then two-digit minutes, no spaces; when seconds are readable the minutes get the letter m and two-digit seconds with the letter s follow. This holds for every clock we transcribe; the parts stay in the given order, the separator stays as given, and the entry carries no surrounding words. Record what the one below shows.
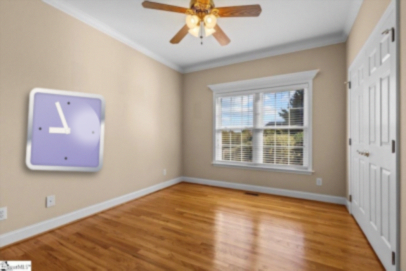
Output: 8h56
